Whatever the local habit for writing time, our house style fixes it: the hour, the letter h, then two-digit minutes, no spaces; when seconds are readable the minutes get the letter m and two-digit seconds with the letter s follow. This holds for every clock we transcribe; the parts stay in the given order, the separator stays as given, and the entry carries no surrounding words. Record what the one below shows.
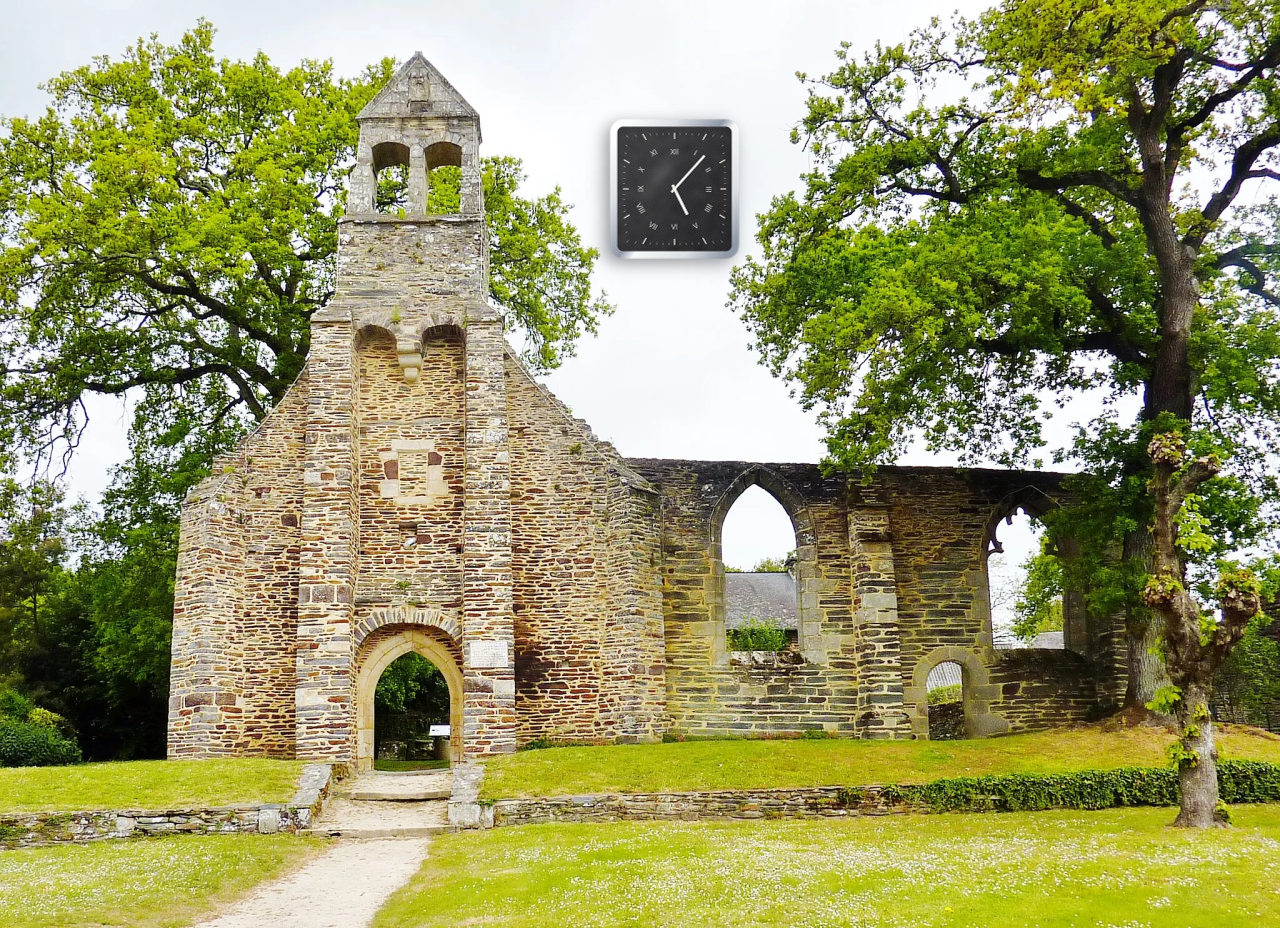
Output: 5h07
